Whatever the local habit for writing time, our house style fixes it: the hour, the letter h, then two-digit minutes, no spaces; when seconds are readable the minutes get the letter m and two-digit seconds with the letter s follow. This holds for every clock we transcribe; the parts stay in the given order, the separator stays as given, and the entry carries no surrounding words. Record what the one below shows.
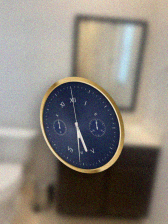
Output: 5h31
